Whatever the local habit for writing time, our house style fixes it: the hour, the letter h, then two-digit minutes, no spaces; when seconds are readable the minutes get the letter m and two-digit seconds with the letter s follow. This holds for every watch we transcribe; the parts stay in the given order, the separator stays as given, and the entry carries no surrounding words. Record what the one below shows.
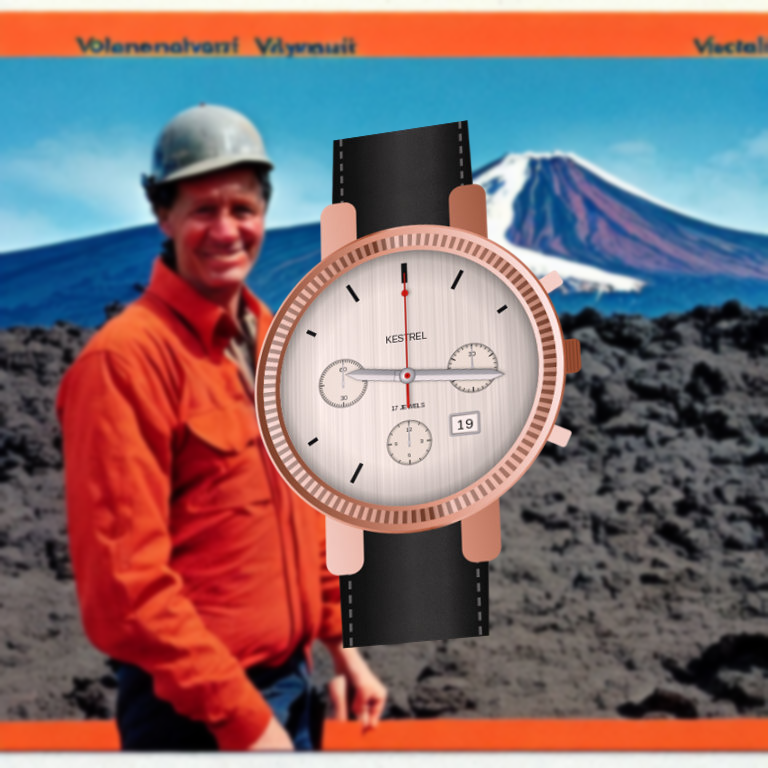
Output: 9h16
